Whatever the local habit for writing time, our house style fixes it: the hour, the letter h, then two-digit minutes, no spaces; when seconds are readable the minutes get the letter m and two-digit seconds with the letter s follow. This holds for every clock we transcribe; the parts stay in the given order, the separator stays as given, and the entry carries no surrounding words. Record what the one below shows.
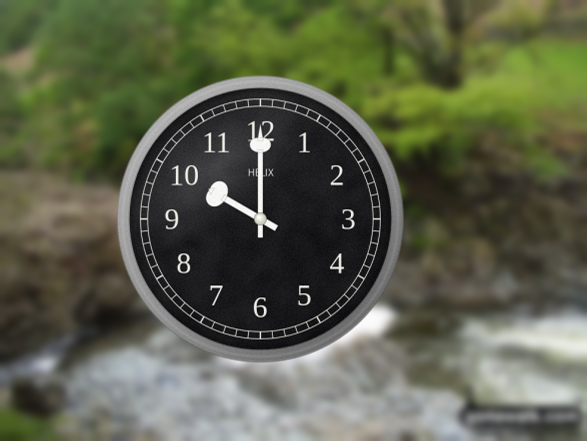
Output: 10h00
